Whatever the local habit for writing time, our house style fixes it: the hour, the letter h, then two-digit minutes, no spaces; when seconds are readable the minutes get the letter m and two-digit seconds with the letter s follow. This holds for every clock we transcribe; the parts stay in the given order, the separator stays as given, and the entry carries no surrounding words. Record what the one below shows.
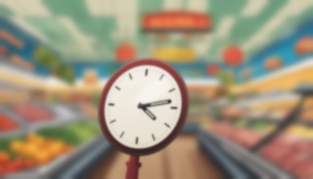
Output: 4h13
